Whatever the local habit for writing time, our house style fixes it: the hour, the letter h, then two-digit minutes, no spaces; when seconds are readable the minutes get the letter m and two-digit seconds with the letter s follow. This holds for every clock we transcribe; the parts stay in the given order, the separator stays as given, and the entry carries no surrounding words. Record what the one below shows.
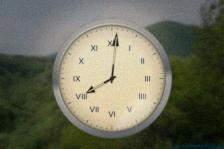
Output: 8h01
